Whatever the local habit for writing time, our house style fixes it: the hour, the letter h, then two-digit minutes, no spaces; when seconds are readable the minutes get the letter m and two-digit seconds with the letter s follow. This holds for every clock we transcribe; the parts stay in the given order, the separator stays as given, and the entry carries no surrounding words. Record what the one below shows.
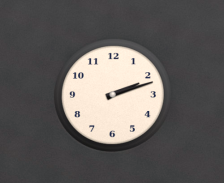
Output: 2h12
